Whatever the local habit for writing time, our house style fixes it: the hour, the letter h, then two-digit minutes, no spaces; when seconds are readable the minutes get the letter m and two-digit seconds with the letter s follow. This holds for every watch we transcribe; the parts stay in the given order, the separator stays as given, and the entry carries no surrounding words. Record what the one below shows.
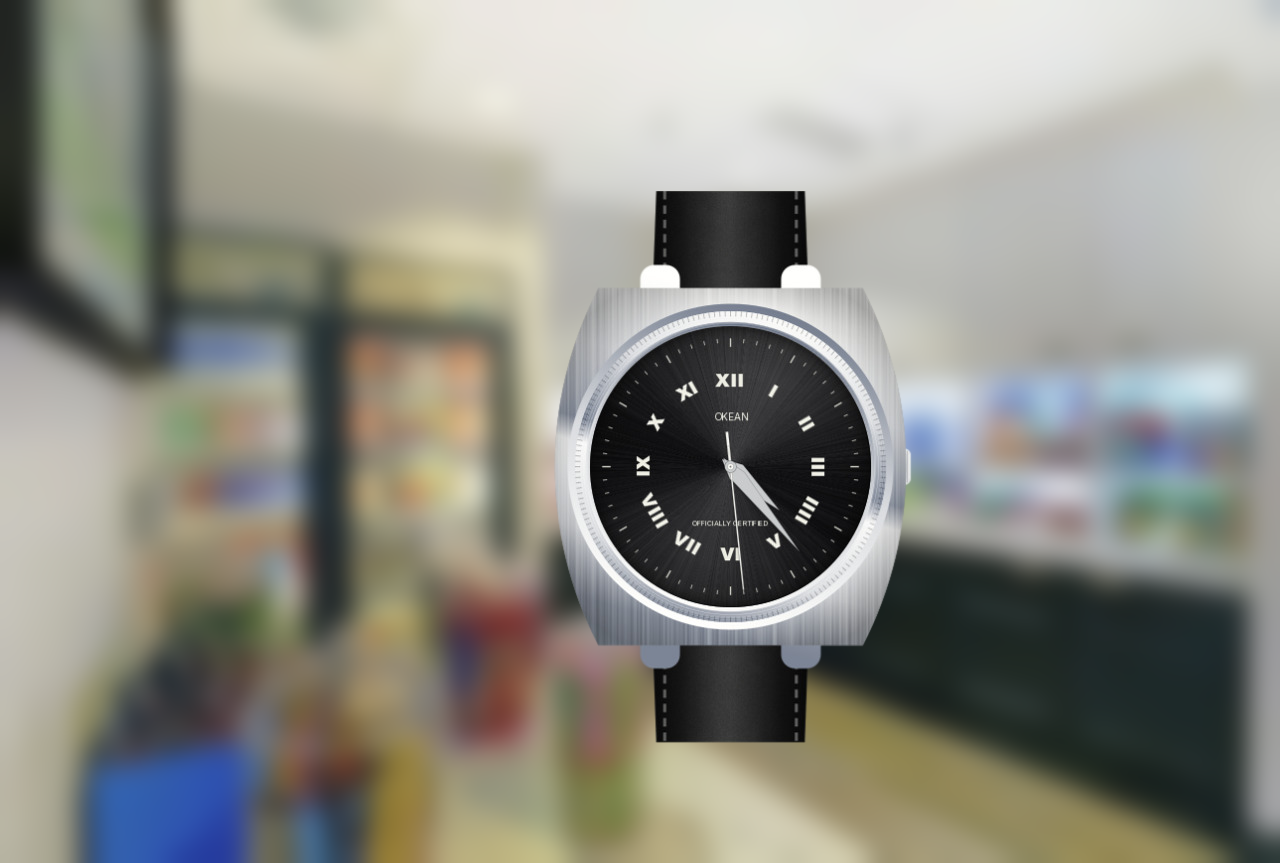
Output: 4h23m29s
